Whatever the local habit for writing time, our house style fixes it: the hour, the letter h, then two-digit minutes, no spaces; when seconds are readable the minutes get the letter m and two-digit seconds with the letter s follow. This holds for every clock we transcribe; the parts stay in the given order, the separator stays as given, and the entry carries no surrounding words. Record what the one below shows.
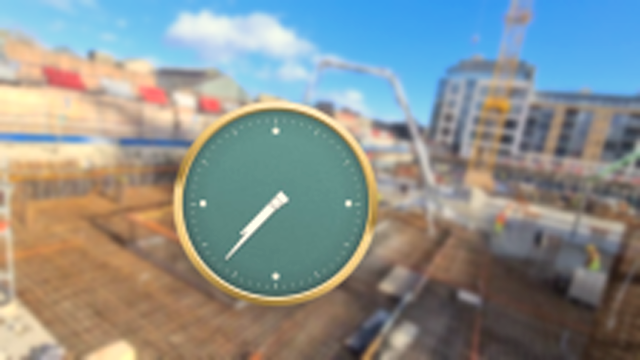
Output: 7h37
